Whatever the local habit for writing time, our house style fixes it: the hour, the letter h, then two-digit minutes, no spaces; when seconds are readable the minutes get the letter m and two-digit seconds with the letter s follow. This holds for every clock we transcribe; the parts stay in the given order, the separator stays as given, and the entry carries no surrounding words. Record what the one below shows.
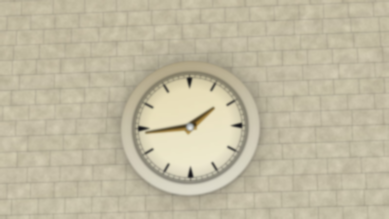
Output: 1h44
